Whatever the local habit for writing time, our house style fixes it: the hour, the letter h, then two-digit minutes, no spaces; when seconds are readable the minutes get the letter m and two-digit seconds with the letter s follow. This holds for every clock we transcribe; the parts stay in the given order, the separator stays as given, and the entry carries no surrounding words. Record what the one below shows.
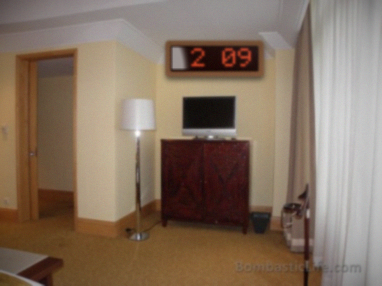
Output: 2h09
